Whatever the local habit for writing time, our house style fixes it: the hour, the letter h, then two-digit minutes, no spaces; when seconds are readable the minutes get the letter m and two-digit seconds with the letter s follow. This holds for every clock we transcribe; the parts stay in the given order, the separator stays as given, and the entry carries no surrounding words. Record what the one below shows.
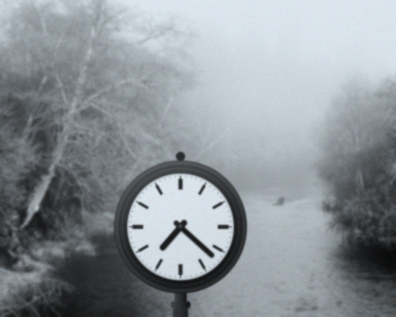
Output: 7h22
